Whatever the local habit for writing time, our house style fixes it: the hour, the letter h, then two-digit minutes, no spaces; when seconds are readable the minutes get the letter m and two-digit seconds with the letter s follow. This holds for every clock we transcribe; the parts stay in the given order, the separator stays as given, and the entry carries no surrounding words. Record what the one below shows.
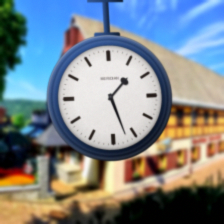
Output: 1h27
